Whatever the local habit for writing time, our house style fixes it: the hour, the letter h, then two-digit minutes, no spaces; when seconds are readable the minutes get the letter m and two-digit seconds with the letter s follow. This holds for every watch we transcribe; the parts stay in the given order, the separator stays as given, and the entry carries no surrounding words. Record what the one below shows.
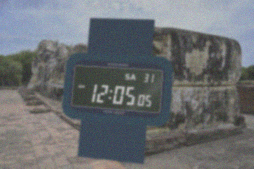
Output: 12h05m05s
